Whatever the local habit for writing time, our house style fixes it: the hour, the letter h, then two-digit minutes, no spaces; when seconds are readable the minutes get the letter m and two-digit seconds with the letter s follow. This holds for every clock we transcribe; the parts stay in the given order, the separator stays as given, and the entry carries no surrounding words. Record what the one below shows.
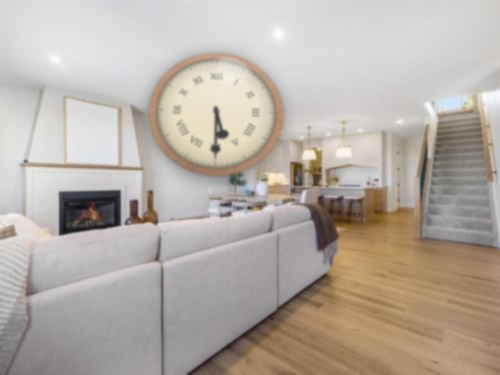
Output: 5h30
